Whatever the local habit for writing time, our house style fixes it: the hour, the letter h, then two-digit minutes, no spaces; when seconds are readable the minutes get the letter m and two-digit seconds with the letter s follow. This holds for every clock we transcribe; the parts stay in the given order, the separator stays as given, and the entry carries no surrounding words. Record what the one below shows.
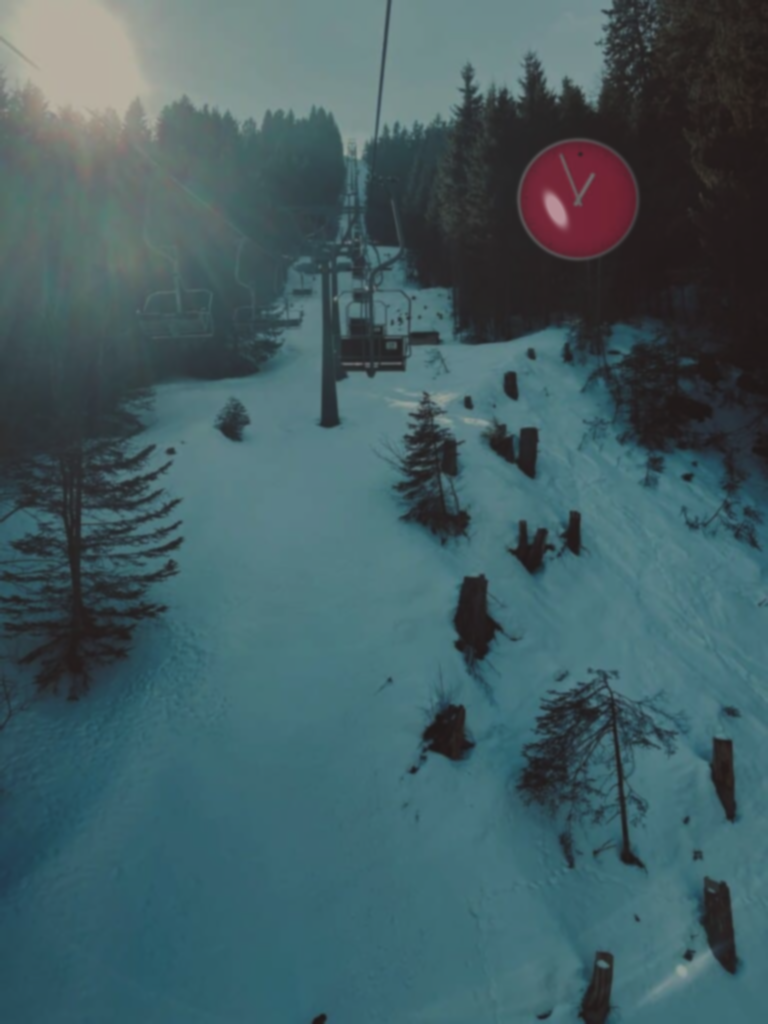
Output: 12h56
